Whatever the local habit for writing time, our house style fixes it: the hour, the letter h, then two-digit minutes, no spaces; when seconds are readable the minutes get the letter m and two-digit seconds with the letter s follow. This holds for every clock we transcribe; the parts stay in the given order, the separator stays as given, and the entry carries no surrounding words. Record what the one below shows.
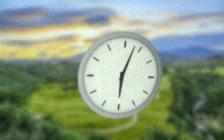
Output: 6h03
